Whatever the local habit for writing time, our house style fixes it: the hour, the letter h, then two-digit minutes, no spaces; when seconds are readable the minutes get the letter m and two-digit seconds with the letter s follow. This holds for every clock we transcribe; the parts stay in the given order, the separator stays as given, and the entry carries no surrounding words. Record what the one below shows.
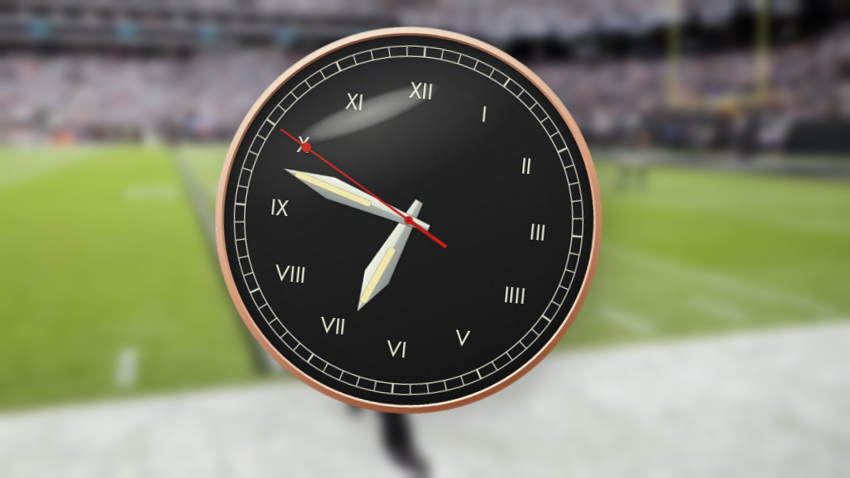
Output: 6h47m50s
